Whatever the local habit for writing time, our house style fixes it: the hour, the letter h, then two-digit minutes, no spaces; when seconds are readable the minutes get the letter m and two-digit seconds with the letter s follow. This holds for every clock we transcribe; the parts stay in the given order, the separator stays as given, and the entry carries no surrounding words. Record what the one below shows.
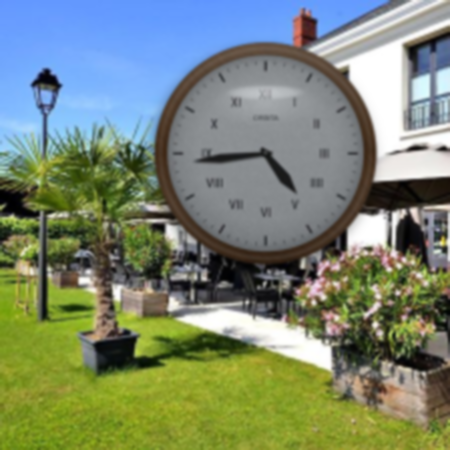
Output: 4h44
